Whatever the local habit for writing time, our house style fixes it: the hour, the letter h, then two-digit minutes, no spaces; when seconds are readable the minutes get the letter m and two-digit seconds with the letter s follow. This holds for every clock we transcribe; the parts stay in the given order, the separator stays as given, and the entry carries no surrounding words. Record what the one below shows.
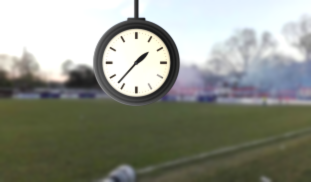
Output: 1h37
